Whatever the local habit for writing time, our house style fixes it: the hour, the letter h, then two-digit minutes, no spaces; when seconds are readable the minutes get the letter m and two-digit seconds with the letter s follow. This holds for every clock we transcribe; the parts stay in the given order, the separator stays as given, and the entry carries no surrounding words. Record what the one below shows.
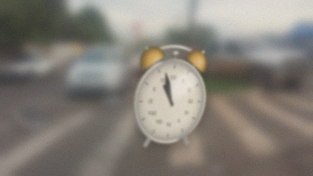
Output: 10h57
